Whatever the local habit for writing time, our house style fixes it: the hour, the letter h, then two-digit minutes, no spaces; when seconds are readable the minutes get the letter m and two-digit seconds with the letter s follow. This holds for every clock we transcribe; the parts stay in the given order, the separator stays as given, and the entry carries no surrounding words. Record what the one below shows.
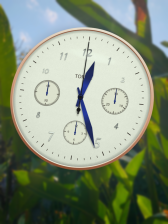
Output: 12h26
